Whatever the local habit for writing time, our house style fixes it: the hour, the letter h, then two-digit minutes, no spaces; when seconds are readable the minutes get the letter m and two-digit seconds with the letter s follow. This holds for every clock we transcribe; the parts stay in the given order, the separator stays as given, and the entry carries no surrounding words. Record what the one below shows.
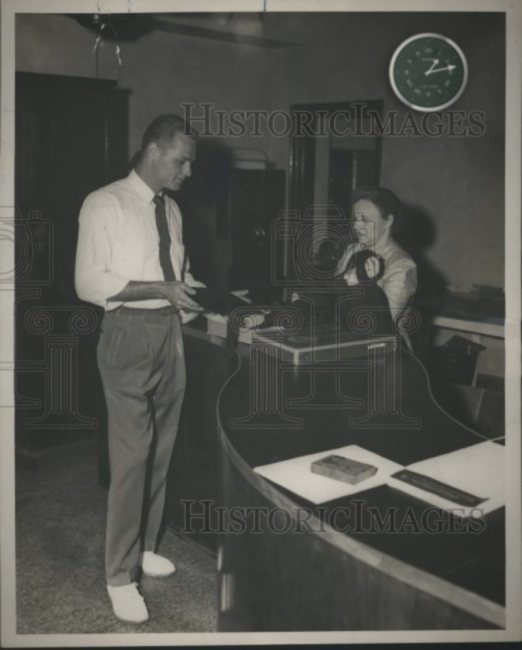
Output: 1h13
